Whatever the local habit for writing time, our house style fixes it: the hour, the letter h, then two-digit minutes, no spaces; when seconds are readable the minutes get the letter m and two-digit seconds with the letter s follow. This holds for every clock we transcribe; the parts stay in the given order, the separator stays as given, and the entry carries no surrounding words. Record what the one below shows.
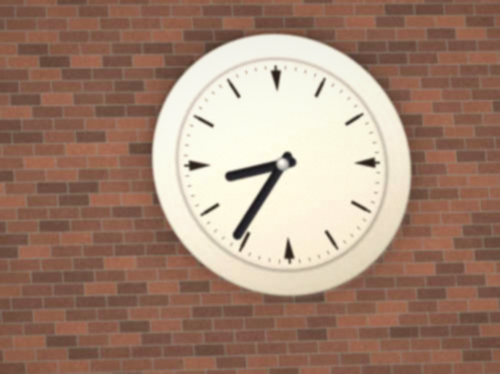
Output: 8h36
